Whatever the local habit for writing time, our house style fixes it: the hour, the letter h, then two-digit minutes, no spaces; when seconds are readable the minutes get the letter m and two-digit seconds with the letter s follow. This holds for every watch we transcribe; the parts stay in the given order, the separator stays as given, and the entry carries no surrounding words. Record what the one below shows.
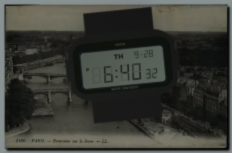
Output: 6h40m32s
